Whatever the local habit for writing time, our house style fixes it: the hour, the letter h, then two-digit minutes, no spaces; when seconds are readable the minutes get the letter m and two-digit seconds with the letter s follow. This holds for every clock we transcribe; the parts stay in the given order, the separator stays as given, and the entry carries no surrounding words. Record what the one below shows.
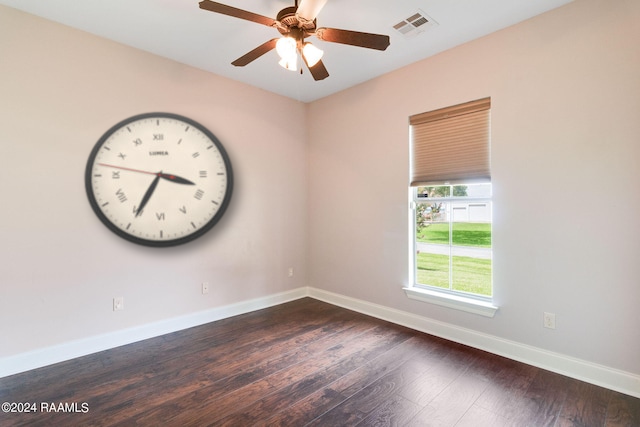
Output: 3h34m47s
